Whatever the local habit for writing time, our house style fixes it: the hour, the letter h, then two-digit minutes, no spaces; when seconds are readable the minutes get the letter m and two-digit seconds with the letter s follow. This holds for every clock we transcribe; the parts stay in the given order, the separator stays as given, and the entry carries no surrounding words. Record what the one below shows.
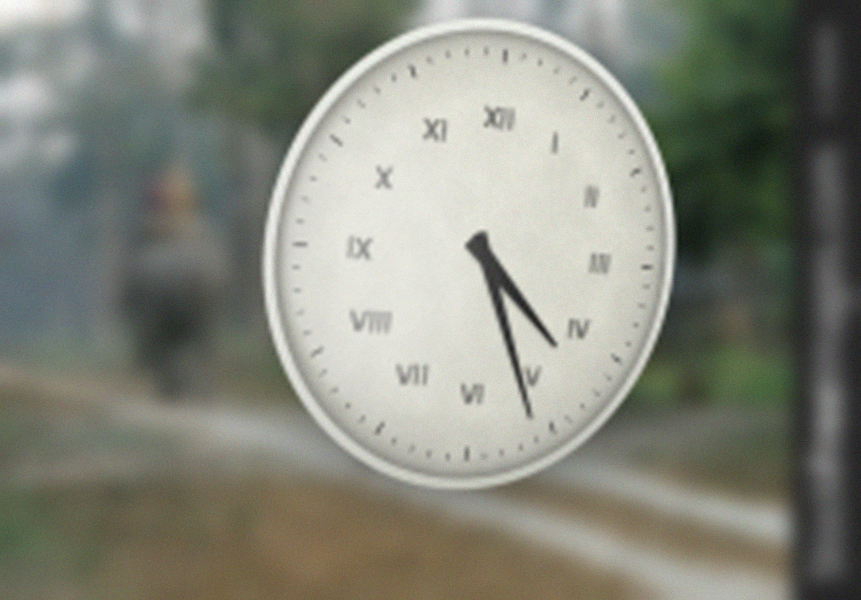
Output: 4h26
